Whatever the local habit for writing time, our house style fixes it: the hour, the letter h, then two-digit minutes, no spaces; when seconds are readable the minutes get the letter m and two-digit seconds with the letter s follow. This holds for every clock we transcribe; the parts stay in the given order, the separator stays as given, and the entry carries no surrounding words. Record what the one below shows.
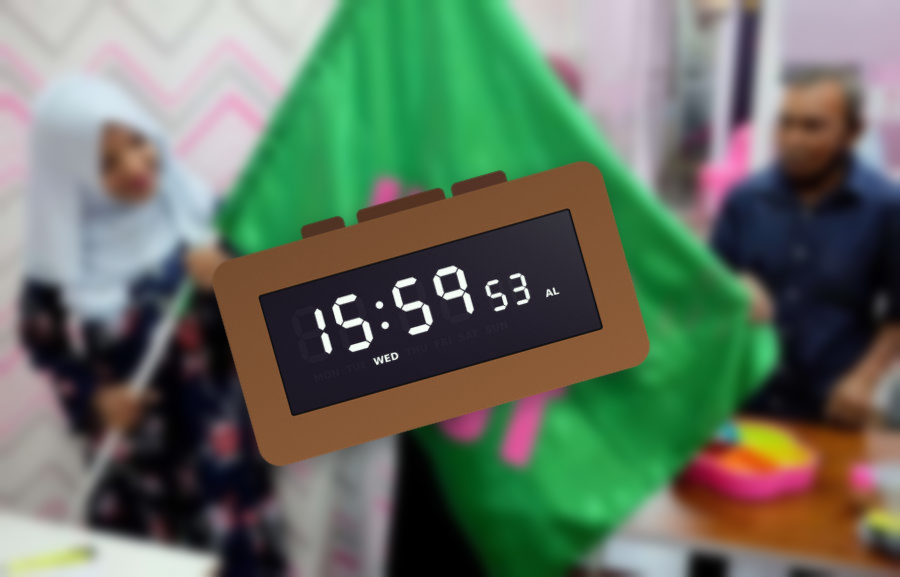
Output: 15h59m53s
